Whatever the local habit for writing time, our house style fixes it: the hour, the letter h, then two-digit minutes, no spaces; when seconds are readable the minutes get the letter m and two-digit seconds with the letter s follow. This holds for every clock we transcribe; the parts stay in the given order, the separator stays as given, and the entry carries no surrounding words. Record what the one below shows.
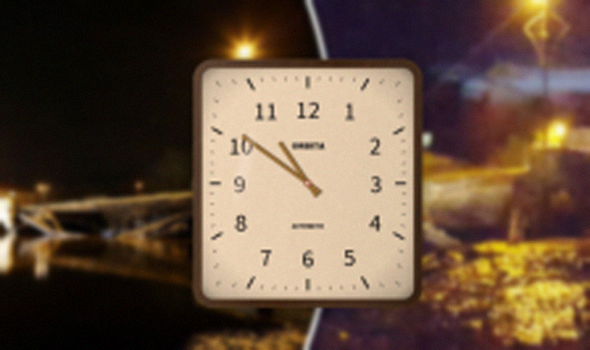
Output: 10h51
